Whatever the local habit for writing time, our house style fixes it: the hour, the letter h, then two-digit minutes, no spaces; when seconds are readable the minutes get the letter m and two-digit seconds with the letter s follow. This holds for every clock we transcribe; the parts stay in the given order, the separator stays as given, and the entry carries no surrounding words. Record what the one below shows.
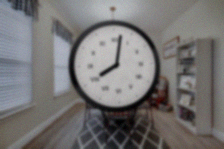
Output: 8h02
